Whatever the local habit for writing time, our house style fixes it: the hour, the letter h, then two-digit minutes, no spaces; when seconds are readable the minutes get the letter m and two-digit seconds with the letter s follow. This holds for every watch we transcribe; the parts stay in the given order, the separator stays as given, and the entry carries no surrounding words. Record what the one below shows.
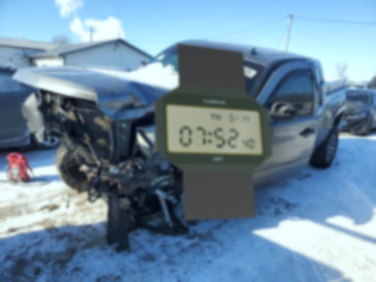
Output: 7h52
